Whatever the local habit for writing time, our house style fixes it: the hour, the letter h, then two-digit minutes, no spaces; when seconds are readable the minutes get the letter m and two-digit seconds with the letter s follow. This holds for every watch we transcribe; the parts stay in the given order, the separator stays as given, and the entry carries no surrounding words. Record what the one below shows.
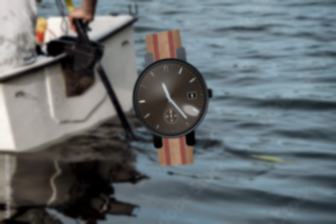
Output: 11h24
